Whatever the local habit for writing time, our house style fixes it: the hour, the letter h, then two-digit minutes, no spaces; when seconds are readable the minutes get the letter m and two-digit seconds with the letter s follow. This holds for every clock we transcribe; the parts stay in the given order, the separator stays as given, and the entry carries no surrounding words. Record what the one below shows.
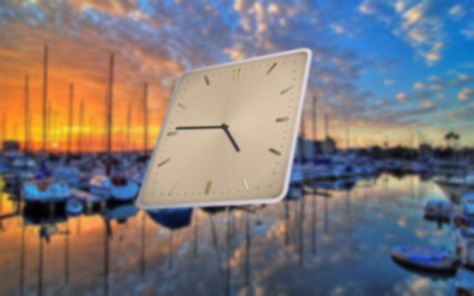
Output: 4h46
